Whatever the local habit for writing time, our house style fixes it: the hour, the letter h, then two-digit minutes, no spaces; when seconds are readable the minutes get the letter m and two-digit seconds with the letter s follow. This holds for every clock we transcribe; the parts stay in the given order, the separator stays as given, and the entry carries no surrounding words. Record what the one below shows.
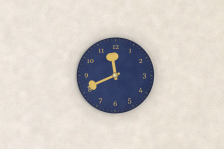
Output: 11h41
